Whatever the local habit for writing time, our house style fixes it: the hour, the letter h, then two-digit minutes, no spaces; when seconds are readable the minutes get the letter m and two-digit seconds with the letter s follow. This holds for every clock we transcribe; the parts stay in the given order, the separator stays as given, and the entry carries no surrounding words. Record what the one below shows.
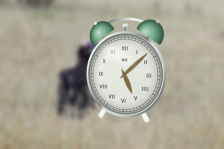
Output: 5h08
